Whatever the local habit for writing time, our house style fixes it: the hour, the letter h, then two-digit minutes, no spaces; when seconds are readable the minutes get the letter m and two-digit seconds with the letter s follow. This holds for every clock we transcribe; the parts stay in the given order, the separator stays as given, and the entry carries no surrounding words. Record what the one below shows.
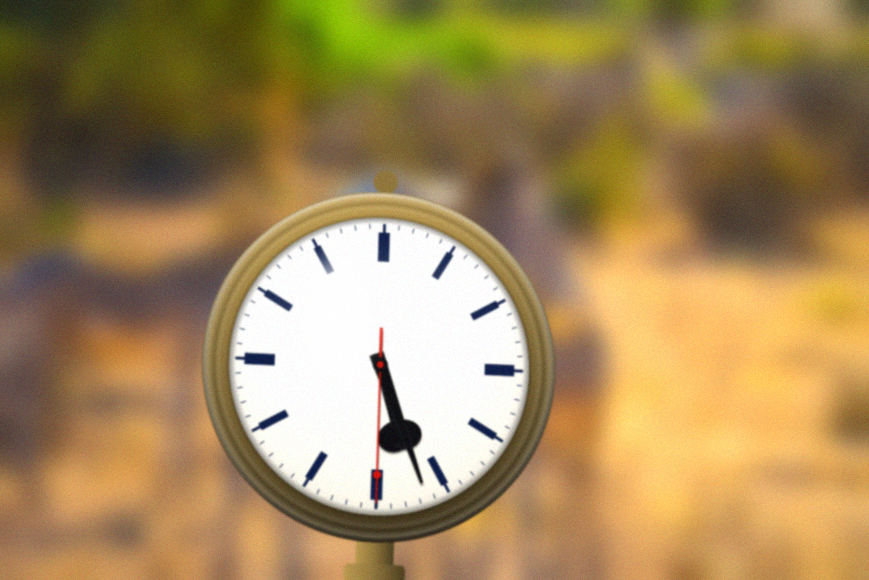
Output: 5h26m30s
